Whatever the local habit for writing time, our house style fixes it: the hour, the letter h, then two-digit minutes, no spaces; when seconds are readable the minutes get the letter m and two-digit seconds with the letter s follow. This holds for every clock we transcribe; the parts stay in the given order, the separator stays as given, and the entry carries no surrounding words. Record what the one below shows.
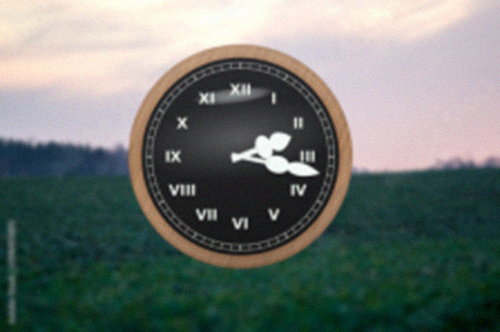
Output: 2h17
